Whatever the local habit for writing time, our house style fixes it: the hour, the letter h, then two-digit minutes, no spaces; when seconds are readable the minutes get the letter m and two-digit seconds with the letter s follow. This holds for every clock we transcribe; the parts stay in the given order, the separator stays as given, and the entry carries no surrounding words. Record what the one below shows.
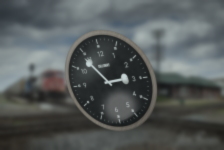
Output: 2h54
